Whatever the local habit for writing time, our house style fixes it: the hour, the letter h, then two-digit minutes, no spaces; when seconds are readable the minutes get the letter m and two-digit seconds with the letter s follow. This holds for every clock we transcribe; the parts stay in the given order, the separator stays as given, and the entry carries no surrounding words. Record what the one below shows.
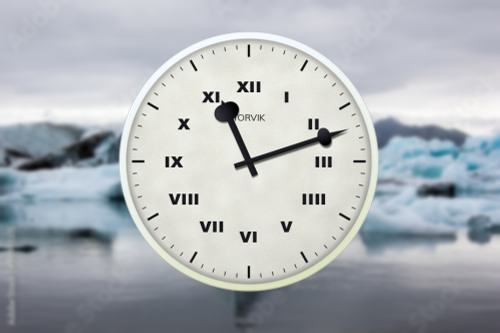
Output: 11h12
